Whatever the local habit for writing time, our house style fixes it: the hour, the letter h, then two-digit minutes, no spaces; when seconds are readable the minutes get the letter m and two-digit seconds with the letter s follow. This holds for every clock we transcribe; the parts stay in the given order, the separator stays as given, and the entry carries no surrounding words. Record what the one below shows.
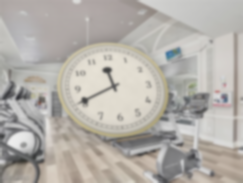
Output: 11h41
